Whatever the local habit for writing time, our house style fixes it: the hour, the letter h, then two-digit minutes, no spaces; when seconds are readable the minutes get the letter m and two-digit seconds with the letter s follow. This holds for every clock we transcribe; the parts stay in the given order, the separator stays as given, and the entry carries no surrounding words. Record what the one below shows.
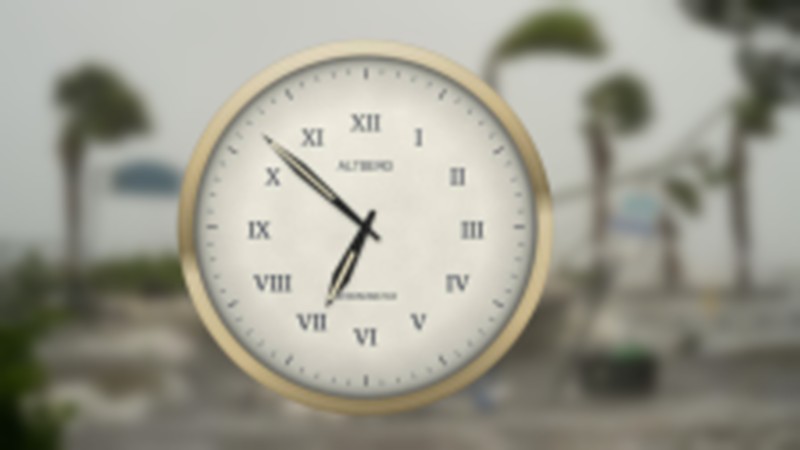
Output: 6h52
